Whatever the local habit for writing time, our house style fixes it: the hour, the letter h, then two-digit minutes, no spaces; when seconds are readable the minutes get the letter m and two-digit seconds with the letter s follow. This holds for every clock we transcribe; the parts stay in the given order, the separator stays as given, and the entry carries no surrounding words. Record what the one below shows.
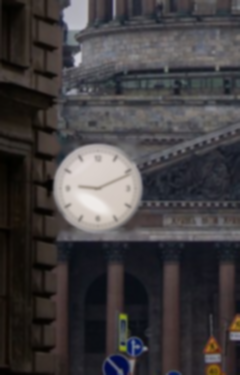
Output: 9h11
